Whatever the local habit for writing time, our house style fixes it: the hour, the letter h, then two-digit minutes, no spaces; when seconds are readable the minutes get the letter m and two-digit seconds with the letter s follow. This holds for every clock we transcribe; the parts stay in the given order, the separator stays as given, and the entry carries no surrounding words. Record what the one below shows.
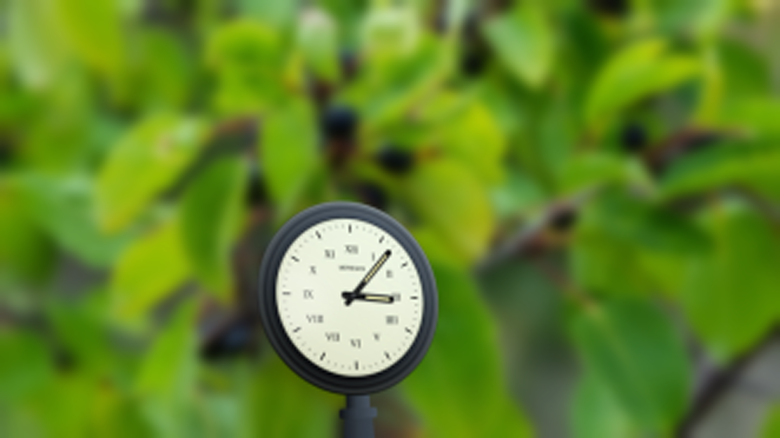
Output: 3h07
